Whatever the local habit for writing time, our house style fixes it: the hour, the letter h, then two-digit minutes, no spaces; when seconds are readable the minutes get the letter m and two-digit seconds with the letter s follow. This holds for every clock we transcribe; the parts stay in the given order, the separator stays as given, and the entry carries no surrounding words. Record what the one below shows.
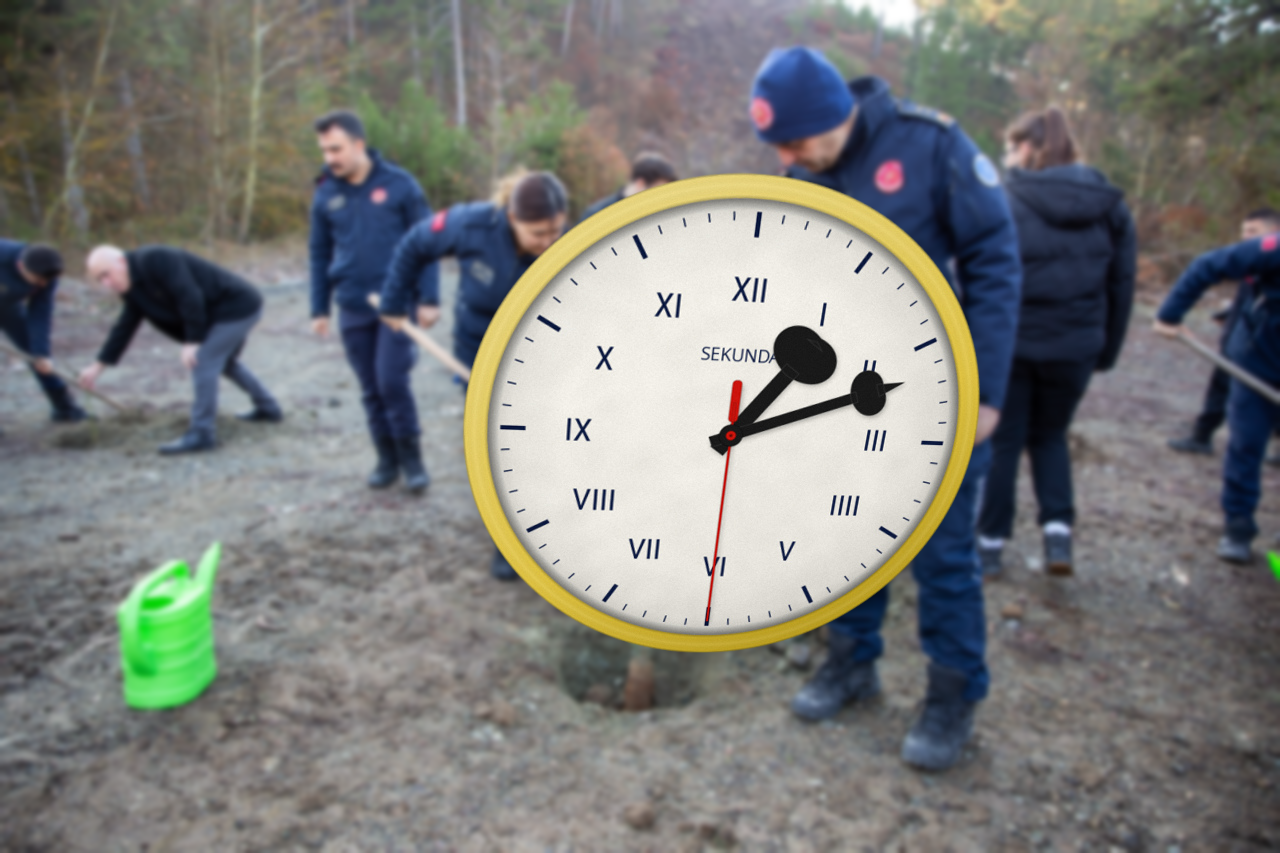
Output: 1h11m30s
